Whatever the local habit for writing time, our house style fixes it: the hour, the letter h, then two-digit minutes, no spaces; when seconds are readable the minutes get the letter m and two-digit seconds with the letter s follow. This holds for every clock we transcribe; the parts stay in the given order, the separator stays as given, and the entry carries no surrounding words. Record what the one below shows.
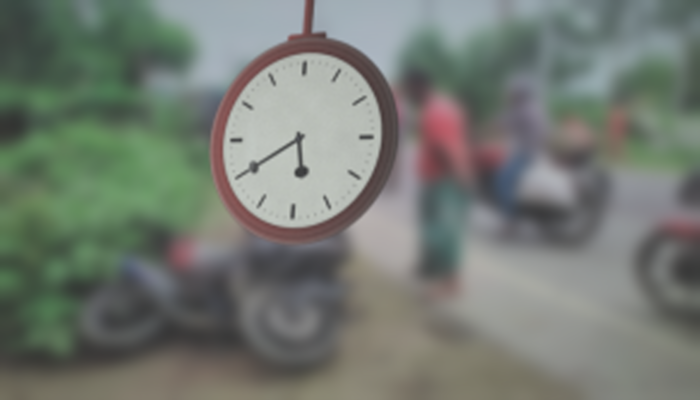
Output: 5h40
